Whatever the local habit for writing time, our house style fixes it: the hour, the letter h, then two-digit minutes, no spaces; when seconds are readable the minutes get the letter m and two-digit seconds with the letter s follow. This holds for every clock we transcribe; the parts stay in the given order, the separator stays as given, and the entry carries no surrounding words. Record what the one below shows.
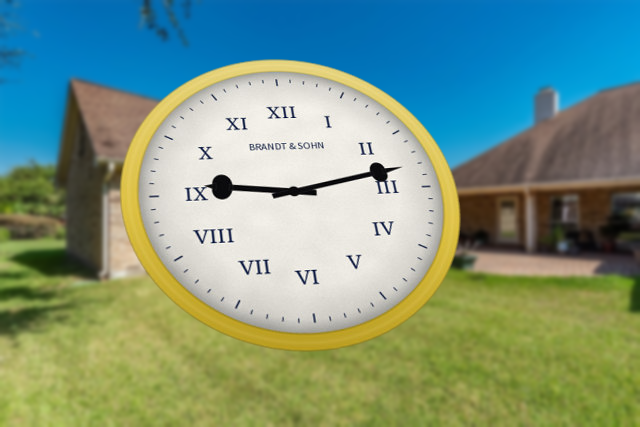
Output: 9h13
